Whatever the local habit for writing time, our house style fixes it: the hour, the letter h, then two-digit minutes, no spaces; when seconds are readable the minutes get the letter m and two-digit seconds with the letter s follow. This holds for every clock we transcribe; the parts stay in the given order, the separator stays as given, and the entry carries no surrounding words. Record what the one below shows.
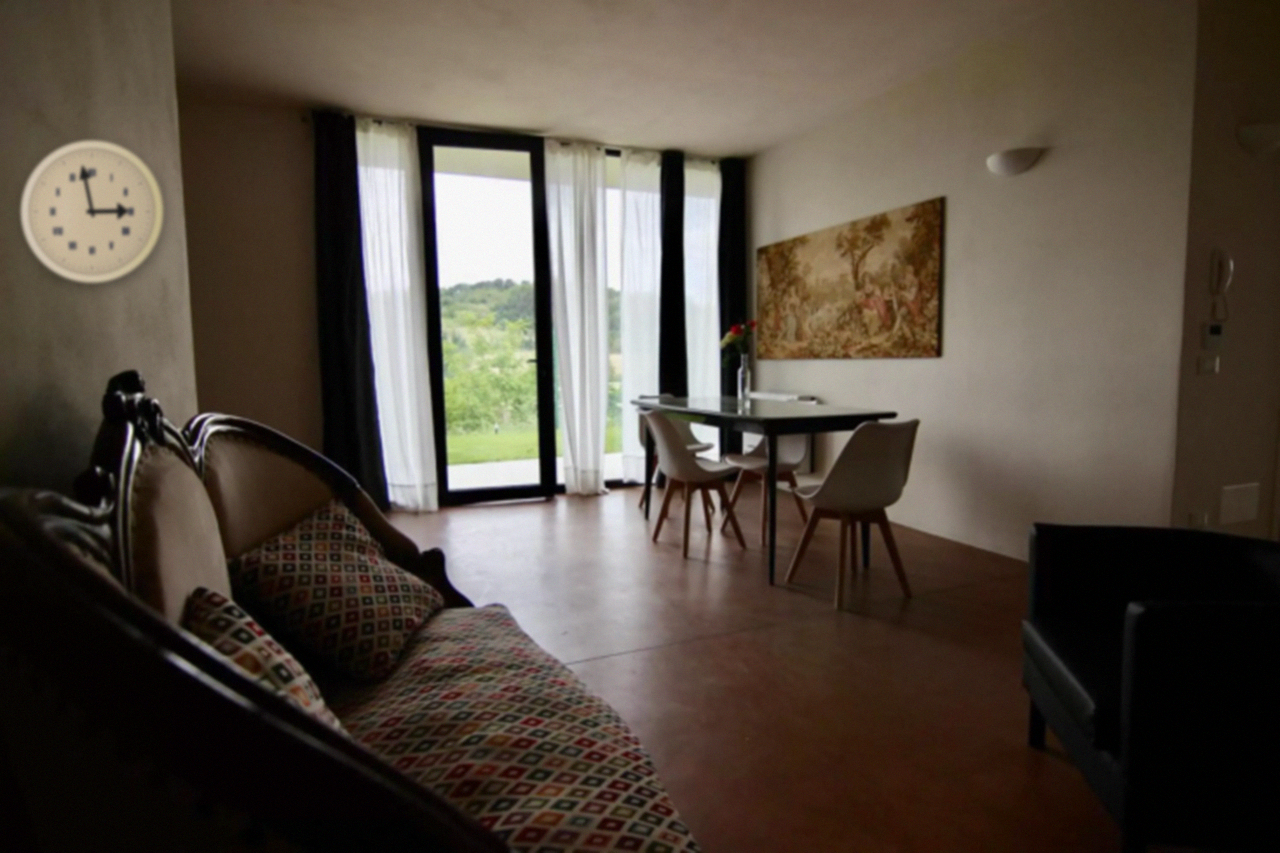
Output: 2h58
